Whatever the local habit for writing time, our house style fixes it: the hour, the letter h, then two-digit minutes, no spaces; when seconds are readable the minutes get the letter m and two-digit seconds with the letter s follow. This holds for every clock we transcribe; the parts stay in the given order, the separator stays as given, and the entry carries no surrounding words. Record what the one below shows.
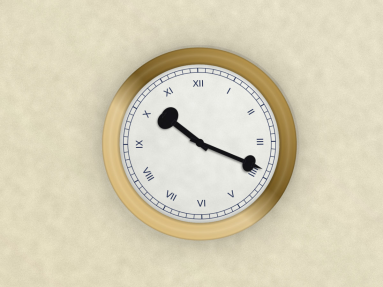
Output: 10h19
